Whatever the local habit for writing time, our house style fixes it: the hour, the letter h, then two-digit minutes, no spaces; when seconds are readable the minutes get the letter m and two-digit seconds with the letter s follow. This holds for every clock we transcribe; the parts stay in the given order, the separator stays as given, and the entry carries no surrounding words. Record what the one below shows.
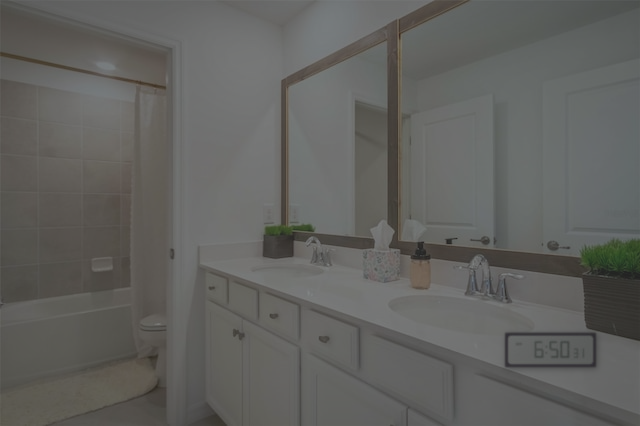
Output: 6h50
